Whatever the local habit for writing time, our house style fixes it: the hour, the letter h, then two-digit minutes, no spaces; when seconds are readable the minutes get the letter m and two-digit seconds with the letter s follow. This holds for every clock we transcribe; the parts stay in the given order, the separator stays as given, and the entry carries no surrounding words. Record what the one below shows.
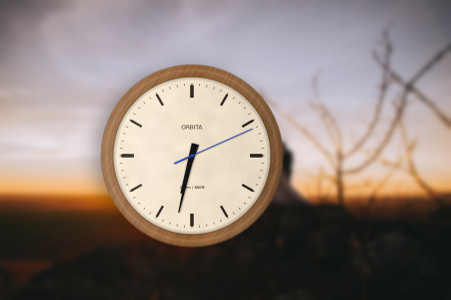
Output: 6h32m11s
